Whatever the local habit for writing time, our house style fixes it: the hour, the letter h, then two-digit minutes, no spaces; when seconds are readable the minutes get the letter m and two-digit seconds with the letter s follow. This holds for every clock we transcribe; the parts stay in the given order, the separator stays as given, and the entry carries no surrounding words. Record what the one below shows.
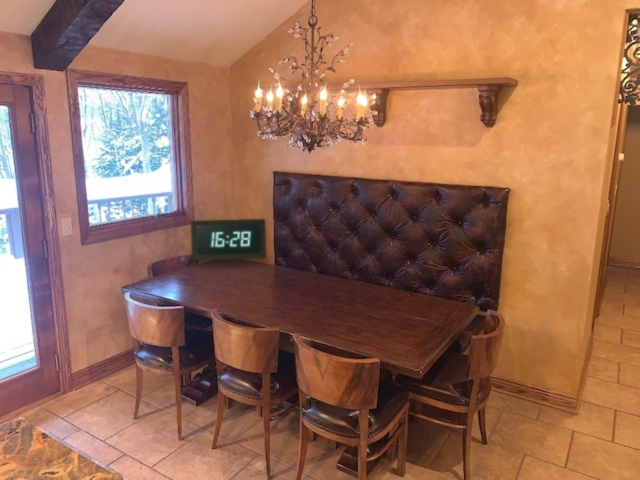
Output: 16h28
